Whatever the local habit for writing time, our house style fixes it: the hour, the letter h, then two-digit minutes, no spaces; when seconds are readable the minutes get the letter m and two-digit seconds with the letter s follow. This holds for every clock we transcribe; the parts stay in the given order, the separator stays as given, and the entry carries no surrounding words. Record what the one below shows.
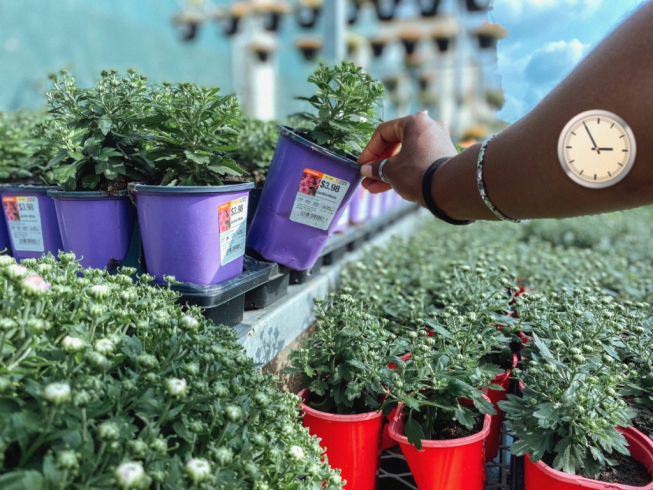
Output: 2h55
